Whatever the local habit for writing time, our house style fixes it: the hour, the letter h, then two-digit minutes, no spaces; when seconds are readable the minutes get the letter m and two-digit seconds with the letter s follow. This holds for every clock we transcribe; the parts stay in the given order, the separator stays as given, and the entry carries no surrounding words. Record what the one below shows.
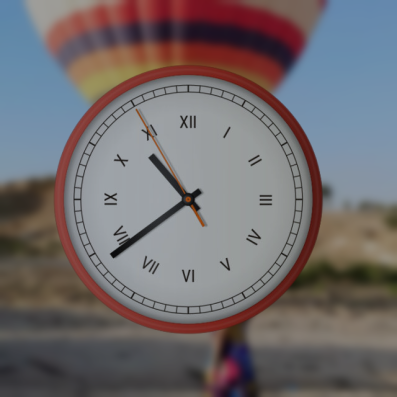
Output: 10h38m55s
